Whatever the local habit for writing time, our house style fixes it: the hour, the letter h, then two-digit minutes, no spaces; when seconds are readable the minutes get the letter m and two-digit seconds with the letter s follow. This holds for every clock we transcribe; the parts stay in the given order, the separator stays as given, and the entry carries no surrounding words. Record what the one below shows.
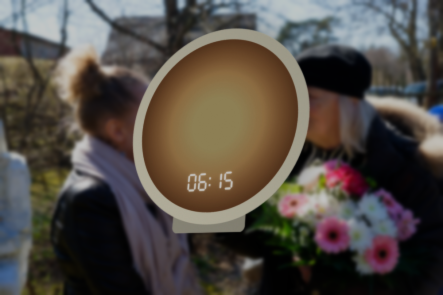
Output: 6h15
